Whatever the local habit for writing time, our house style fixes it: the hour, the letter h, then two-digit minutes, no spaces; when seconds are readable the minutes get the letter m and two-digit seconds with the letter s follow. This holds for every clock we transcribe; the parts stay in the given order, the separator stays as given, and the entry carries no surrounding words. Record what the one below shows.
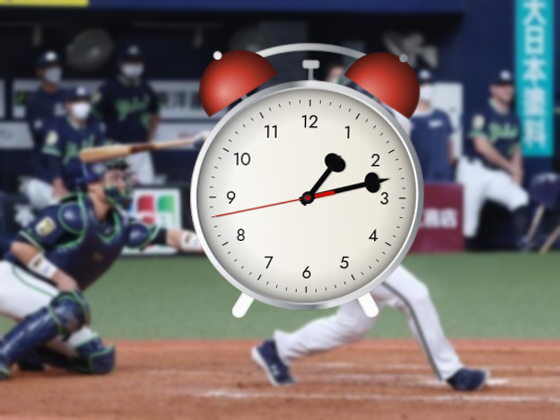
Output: 1h12m43s
